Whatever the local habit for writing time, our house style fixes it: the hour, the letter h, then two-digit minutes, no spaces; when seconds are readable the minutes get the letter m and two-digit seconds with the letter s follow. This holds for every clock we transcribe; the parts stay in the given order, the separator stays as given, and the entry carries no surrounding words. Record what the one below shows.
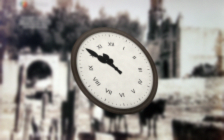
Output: 10h51
